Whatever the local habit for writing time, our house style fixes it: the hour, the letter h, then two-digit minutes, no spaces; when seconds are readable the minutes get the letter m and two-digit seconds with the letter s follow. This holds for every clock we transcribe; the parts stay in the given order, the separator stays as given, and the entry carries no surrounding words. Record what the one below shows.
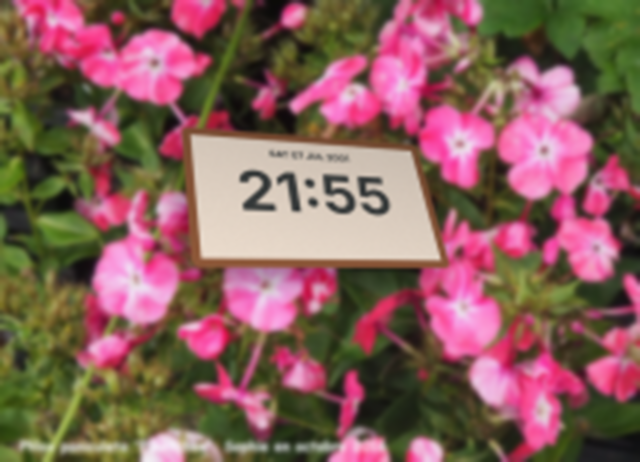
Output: 21h55
